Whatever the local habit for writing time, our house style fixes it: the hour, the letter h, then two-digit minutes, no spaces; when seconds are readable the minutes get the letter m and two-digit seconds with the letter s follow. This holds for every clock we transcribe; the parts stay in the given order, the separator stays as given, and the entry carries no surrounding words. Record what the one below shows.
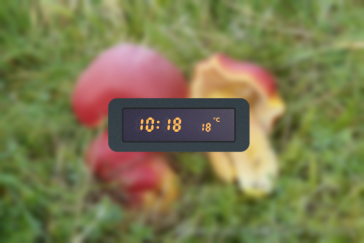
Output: 10h18
